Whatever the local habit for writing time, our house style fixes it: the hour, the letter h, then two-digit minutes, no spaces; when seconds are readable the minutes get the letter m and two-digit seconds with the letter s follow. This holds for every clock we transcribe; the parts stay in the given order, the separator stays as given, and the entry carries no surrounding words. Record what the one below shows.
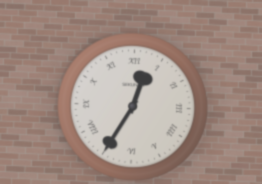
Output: 12h35
